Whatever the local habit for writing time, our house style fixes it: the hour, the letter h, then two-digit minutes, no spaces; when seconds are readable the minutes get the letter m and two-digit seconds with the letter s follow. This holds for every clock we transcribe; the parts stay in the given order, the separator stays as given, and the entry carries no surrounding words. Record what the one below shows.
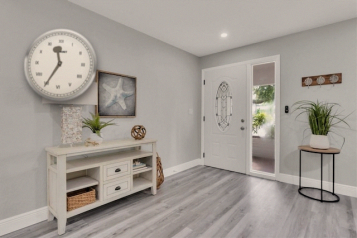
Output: 11h35
